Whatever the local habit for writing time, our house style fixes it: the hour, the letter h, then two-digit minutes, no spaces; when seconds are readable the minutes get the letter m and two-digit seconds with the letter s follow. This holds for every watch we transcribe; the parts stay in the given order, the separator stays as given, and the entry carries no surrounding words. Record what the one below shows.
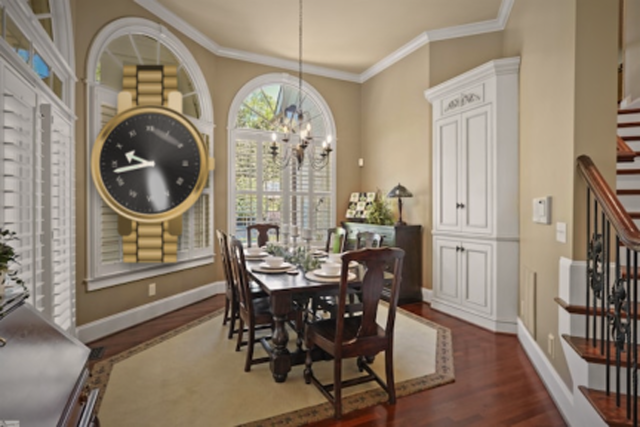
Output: 9h43
